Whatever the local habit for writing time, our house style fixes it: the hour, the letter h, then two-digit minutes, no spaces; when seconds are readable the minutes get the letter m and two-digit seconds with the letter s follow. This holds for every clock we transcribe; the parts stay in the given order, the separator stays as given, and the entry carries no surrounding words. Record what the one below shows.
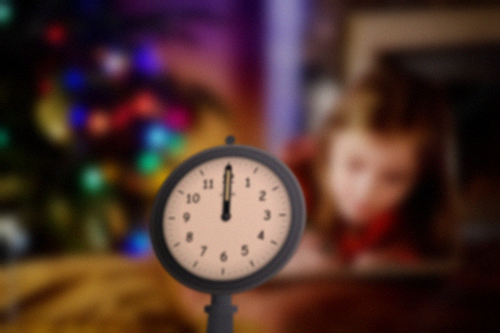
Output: 12h00
